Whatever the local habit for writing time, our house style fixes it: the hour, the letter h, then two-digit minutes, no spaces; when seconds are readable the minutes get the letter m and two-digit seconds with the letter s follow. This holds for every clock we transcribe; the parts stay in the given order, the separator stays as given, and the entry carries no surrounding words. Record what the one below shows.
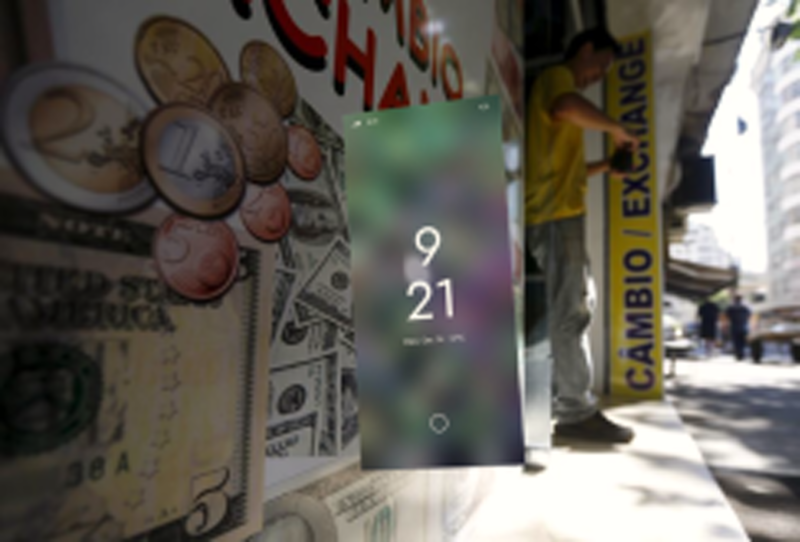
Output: 9h21
